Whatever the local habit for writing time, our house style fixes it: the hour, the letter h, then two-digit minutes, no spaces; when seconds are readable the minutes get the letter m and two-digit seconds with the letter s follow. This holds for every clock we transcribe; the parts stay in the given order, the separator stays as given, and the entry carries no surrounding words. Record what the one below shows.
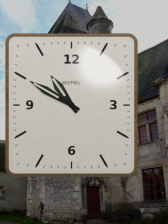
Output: 10h50
